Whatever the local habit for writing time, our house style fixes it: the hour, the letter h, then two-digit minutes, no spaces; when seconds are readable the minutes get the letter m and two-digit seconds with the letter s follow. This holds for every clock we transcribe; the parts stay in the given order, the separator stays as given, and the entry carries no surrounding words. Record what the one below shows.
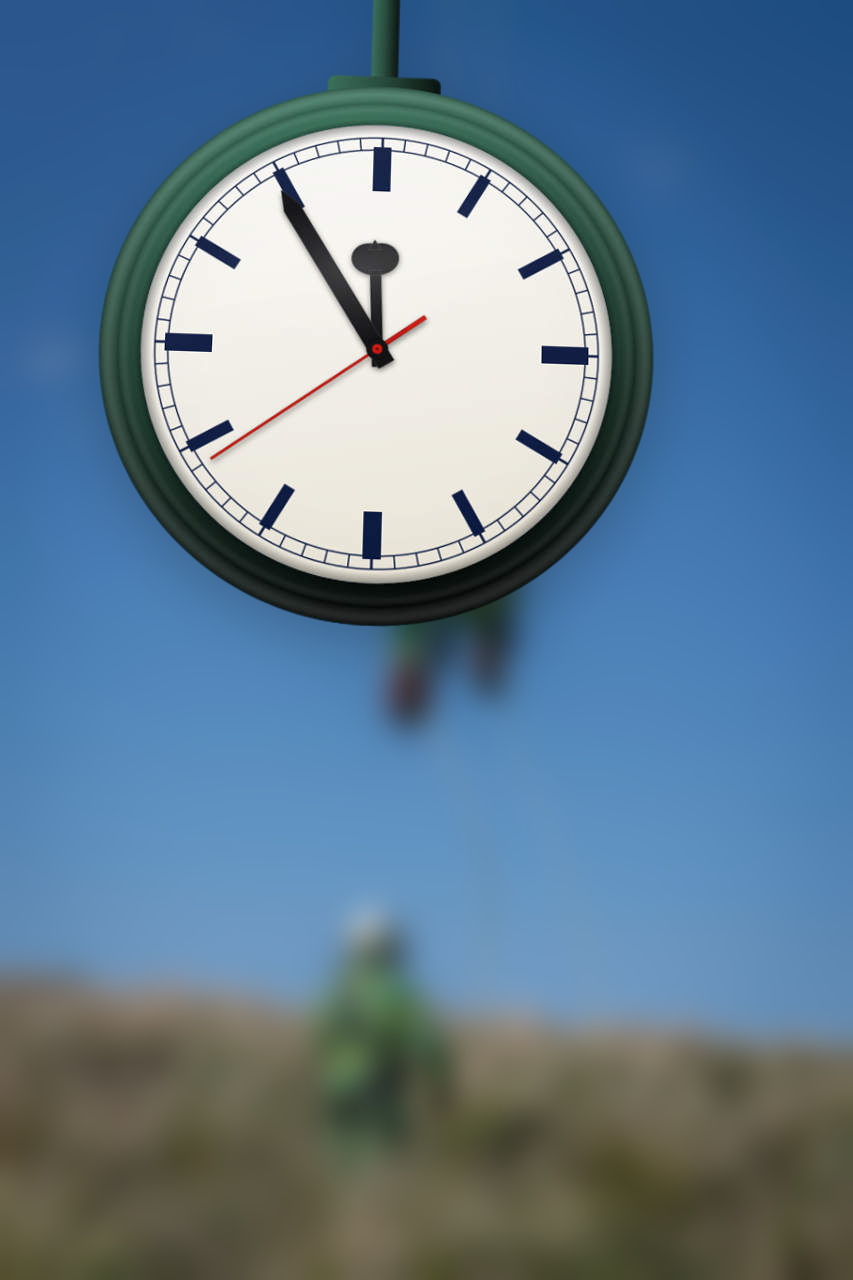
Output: 11h54m39s
